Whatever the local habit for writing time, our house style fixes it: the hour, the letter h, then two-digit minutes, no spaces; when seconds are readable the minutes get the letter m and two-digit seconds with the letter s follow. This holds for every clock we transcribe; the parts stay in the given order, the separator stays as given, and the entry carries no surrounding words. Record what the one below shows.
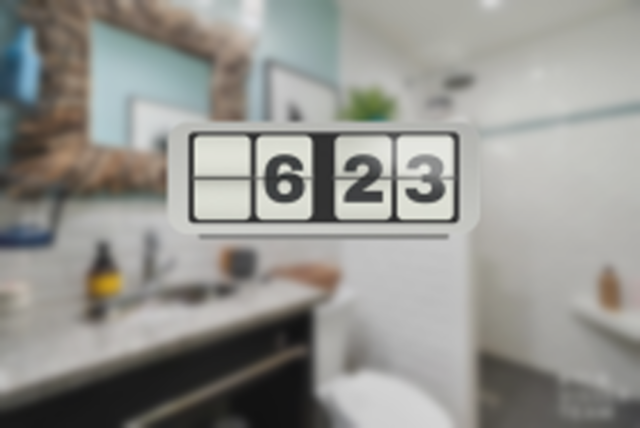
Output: 6h23
